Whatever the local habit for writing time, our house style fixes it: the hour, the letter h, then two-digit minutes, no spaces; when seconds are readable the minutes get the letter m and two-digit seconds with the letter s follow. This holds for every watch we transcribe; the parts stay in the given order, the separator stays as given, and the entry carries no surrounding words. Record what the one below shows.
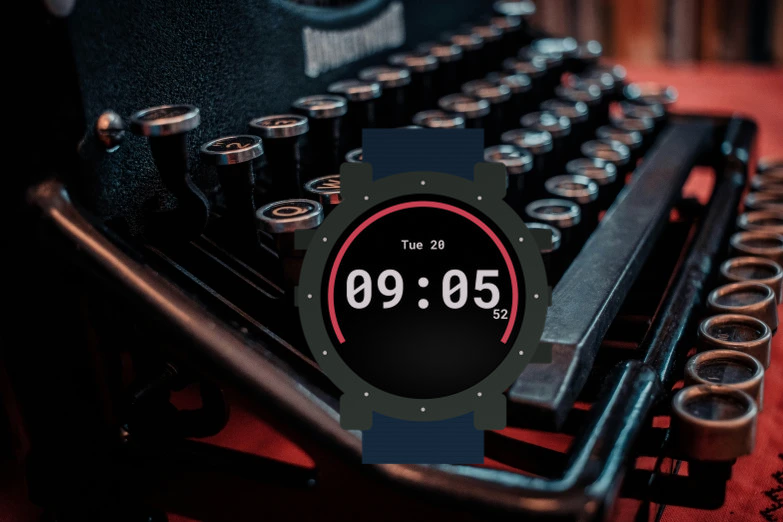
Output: 9h05m52s
